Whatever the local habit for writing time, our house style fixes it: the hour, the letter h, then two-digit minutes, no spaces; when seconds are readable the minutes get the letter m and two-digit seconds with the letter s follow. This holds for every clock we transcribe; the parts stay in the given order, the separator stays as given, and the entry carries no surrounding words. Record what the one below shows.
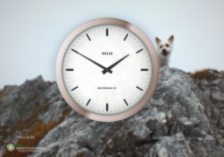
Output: 1h50
